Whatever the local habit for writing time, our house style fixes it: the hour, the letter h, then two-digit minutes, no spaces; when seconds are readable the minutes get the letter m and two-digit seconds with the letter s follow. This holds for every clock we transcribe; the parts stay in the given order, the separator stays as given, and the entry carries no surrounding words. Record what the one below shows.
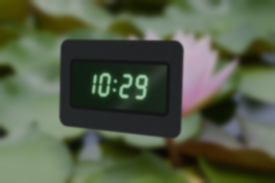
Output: 10h29
